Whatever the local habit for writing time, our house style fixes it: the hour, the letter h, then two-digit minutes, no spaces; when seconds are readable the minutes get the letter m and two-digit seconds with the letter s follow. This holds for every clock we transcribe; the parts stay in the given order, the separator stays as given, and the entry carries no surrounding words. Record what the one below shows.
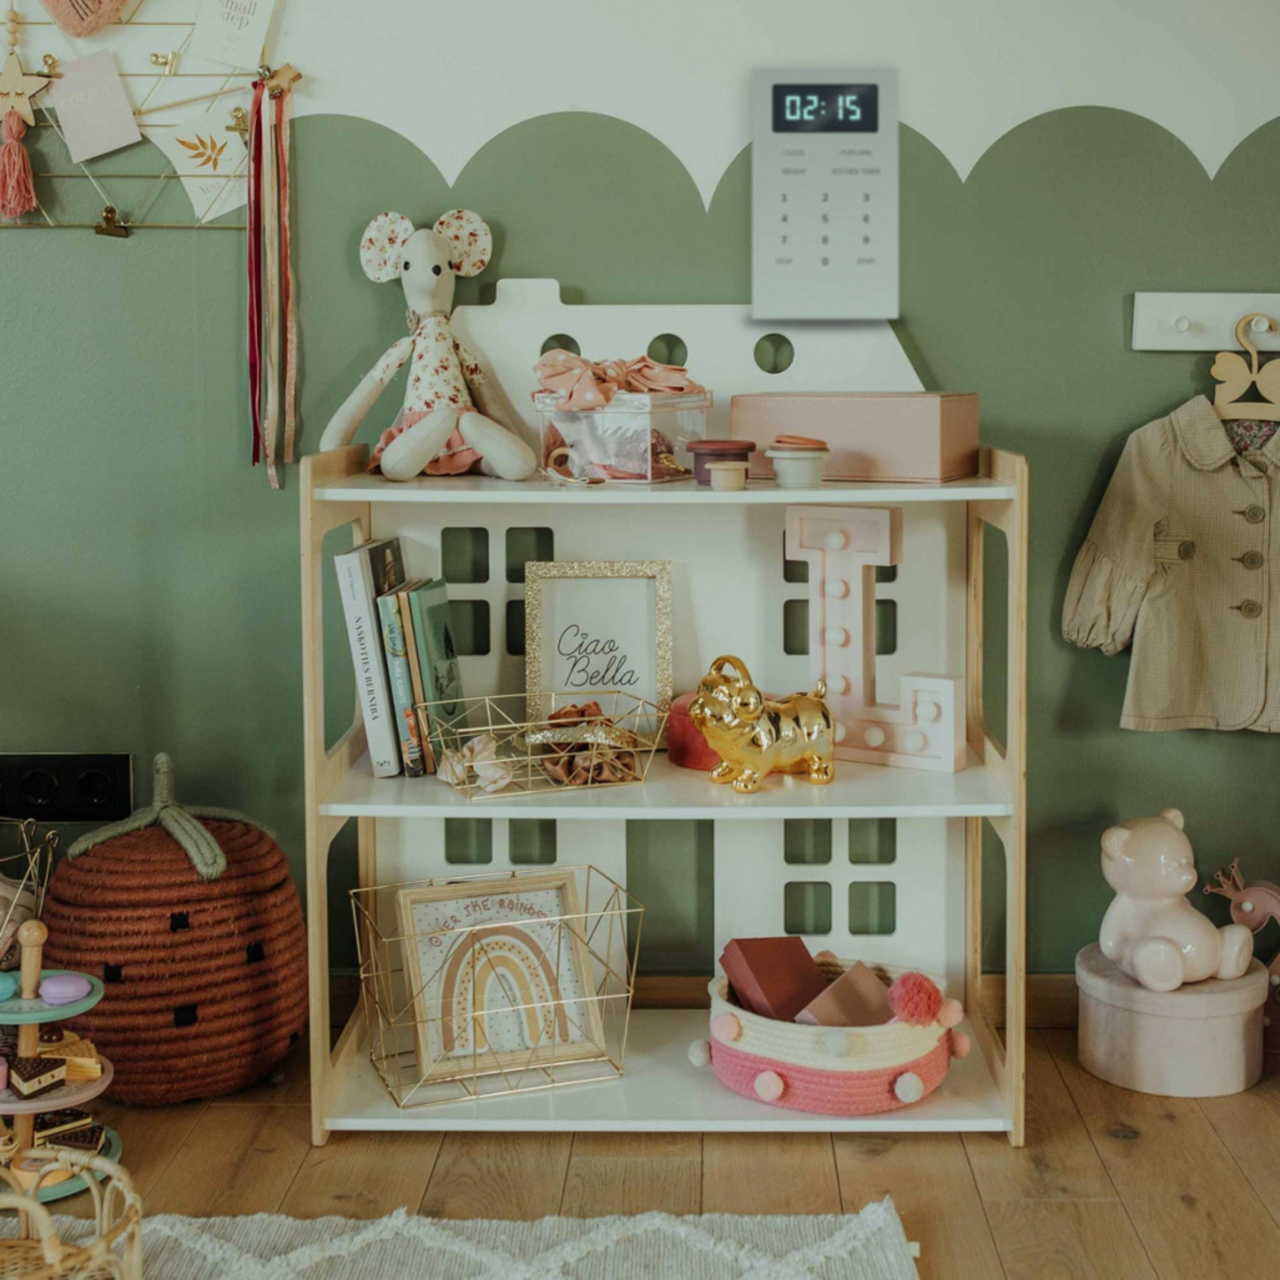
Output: 2h15
